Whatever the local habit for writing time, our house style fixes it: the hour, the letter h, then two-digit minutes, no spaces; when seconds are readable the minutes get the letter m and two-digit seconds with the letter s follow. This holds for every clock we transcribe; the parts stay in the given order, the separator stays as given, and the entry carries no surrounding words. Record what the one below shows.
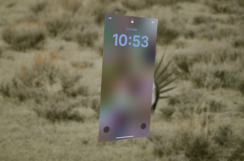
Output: 10h53
